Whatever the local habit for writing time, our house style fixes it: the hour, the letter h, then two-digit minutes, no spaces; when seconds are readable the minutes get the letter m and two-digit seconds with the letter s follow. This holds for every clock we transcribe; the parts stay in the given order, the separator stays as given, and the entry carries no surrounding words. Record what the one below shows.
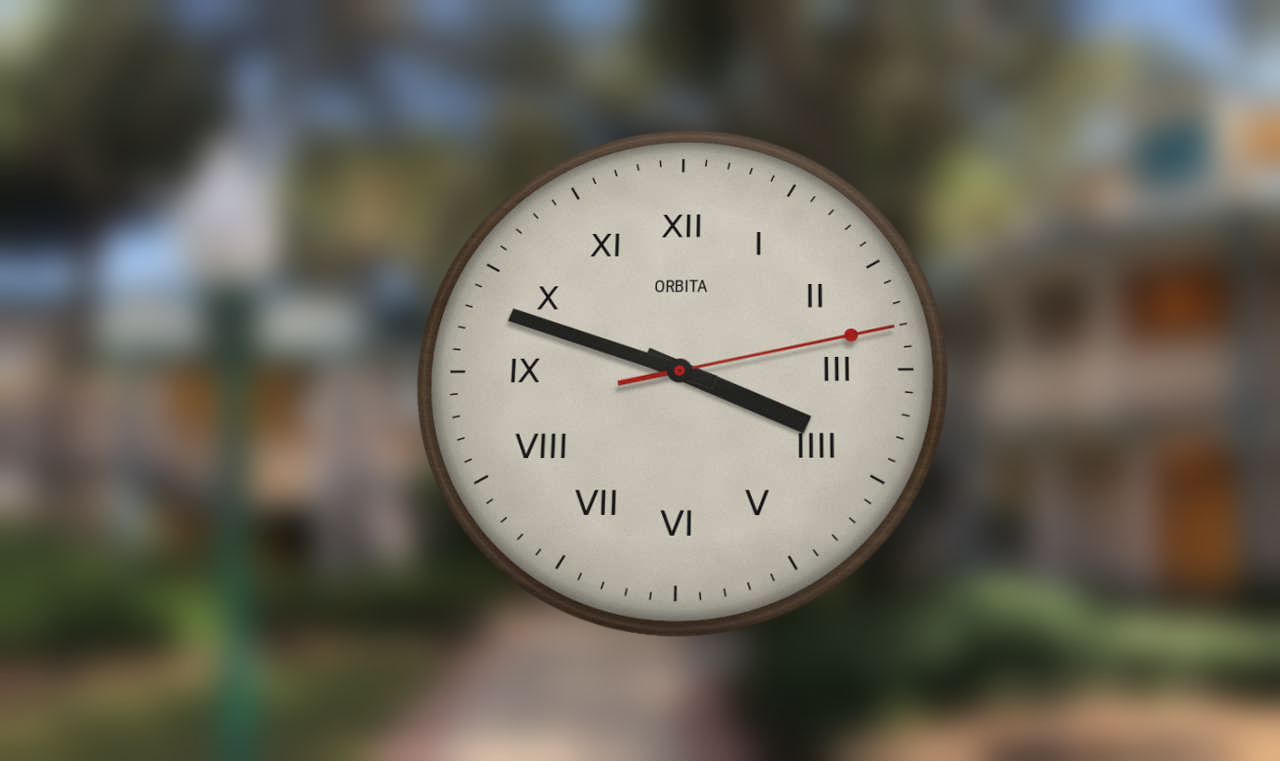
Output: 3h48m13s
